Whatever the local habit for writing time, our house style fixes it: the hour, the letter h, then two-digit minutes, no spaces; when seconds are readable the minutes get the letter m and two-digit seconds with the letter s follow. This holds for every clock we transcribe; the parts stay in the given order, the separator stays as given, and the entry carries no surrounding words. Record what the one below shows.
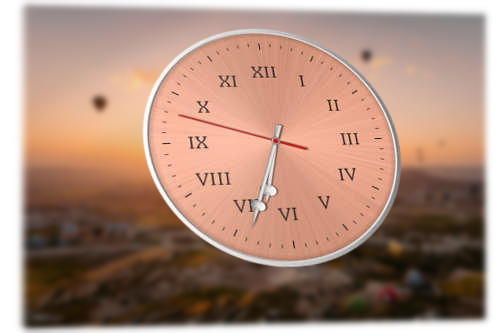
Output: 6h33m48s
